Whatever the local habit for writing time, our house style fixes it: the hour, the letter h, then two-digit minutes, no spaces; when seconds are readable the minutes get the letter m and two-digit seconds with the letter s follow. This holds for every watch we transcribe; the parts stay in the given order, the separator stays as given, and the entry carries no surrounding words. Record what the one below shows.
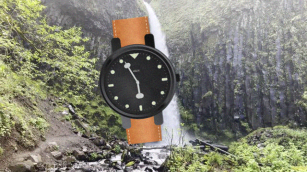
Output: 5h56
